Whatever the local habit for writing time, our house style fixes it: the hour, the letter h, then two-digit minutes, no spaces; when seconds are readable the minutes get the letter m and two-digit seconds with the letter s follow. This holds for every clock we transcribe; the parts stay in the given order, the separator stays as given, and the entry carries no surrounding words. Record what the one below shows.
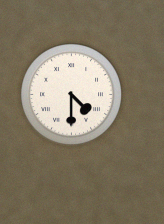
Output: 4h30
